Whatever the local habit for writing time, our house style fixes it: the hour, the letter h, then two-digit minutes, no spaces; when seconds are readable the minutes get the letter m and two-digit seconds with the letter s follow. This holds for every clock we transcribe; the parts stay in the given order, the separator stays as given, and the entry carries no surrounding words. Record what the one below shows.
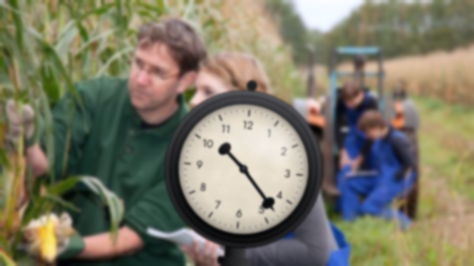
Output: 10h23
